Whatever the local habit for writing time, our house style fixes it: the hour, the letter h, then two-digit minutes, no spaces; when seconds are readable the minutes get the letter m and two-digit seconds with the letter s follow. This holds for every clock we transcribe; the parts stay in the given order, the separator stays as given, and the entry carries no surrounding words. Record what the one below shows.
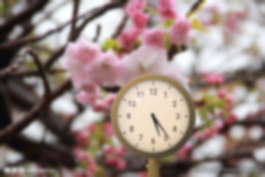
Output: 5h24
